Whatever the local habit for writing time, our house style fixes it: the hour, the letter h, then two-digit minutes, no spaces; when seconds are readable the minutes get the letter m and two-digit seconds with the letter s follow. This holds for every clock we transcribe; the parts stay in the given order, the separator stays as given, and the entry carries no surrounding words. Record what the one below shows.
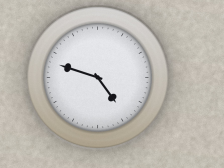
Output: 4h48
